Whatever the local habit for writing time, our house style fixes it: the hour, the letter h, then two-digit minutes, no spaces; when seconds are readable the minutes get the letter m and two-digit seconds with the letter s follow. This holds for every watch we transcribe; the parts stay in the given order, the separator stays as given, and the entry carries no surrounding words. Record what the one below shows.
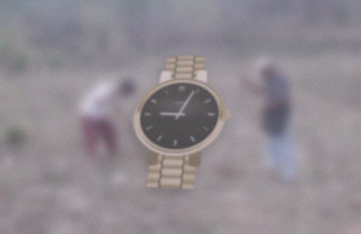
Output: 9h04
